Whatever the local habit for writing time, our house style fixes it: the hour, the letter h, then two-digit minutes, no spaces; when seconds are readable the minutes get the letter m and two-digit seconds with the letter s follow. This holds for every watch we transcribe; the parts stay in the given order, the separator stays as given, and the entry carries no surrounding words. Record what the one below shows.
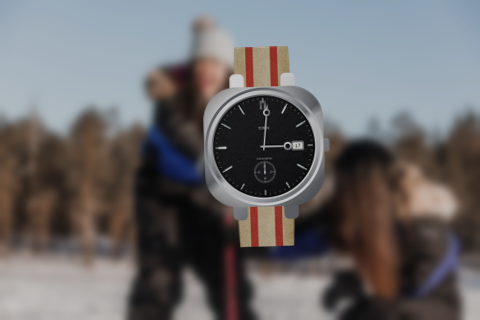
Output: 3h01
